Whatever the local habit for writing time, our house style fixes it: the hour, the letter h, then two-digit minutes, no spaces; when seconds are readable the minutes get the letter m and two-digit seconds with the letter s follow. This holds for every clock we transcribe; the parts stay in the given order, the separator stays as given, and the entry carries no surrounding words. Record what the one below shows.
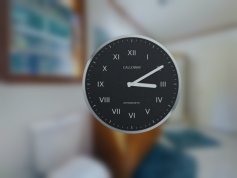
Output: 3h10
